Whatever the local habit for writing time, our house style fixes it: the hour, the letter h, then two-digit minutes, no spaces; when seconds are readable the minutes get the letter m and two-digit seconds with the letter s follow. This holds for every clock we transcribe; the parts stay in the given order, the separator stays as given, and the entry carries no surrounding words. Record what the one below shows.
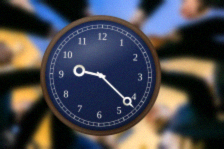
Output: 9h22
